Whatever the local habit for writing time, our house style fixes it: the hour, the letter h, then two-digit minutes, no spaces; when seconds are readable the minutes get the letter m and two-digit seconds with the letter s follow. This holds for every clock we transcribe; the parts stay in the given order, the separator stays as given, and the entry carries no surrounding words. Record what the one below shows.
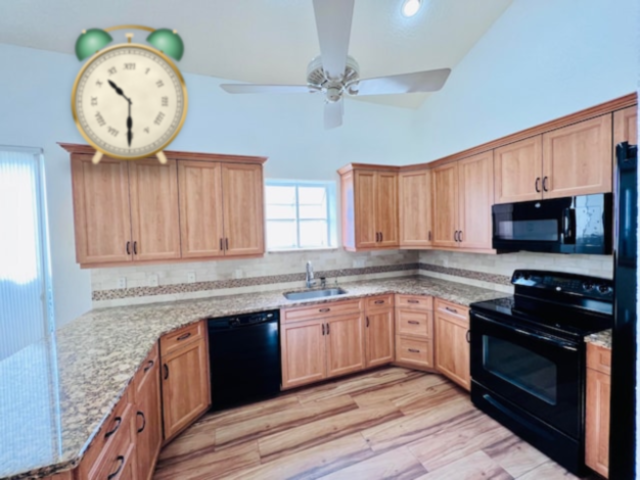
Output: 10h30
